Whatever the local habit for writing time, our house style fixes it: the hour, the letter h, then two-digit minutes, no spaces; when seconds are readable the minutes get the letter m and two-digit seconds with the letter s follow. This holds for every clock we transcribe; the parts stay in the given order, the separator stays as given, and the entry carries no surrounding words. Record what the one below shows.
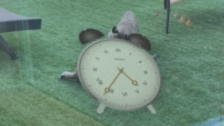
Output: 4h36
